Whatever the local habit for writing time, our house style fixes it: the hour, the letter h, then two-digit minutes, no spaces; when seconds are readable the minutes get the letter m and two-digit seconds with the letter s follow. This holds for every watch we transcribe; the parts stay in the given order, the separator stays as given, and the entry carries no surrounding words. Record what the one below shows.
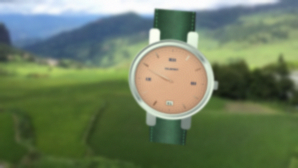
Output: 9h49
